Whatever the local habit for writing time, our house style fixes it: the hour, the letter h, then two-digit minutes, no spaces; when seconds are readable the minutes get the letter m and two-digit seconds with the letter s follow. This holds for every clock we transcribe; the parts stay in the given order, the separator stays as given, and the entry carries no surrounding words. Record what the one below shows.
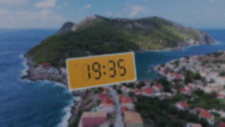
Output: 19h35
